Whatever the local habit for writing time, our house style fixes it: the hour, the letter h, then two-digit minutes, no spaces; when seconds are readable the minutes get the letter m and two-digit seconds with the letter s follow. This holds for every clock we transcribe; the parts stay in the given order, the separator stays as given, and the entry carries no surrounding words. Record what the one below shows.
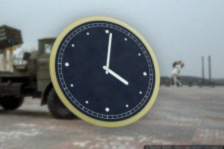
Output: 4h01
